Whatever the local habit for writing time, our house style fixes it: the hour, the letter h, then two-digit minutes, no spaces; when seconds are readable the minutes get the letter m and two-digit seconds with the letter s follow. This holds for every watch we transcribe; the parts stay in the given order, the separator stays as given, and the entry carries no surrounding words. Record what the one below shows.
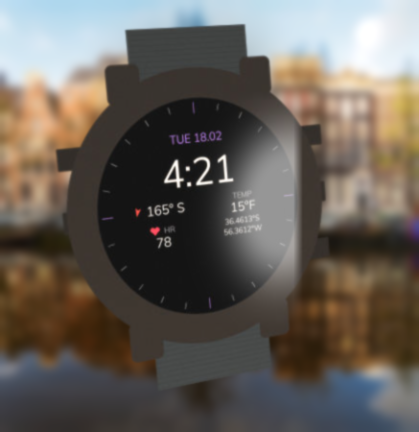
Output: 4h21
